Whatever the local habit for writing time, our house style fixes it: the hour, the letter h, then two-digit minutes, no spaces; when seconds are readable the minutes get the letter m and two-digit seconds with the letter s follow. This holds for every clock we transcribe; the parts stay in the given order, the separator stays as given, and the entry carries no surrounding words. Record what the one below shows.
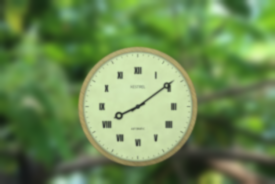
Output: 8h09
